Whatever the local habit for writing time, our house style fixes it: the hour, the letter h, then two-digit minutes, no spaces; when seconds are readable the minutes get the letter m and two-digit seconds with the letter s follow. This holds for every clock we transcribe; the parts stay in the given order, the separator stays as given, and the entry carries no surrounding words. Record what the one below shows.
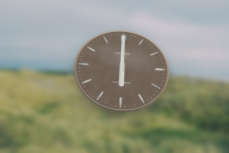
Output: 6h00
